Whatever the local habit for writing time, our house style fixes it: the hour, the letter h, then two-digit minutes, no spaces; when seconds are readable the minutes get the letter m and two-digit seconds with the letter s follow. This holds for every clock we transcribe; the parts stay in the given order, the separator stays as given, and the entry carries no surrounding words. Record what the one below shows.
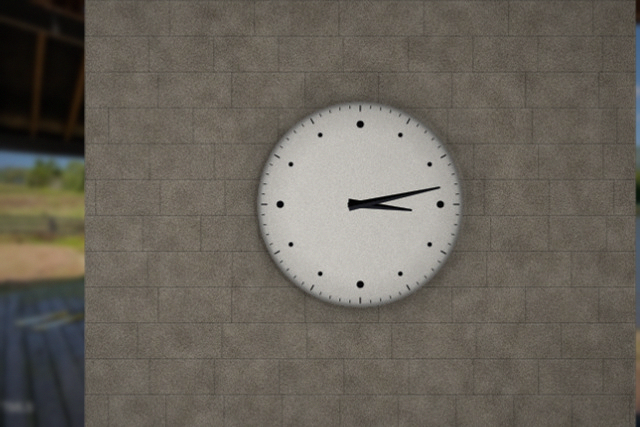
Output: 3h13
